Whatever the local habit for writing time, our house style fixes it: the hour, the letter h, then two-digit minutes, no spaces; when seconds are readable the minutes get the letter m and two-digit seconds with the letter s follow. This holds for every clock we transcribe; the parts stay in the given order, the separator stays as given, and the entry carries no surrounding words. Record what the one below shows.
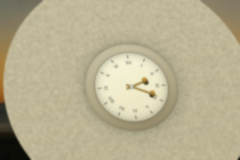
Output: 2h19
